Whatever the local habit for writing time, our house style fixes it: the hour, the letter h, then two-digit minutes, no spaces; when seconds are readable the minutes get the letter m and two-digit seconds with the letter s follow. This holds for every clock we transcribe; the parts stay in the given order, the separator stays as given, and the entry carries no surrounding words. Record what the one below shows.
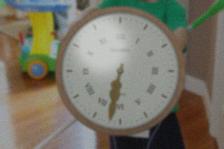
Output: 6h32
